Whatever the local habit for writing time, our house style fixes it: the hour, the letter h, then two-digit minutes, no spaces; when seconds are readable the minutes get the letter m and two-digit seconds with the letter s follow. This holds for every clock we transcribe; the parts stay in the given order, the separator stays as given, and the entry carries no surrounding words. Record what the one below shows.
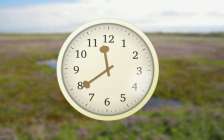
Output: 11h39
